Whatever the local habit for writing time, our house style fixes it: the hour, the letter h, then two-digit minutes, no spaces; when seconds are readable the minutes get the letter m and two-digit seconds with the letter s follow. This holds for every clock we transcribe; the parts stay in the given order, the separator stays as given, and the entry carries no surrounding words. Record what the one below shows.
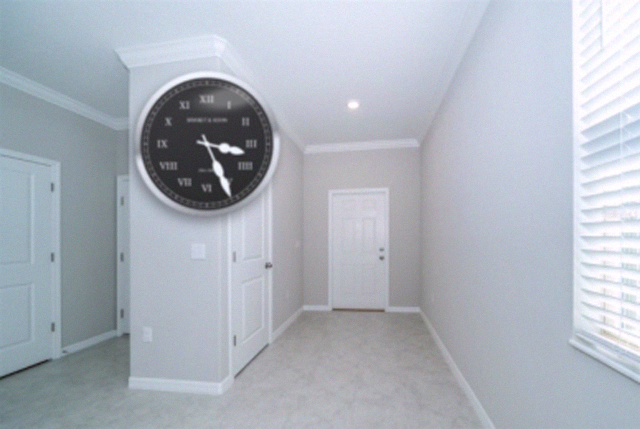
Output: 3h26
